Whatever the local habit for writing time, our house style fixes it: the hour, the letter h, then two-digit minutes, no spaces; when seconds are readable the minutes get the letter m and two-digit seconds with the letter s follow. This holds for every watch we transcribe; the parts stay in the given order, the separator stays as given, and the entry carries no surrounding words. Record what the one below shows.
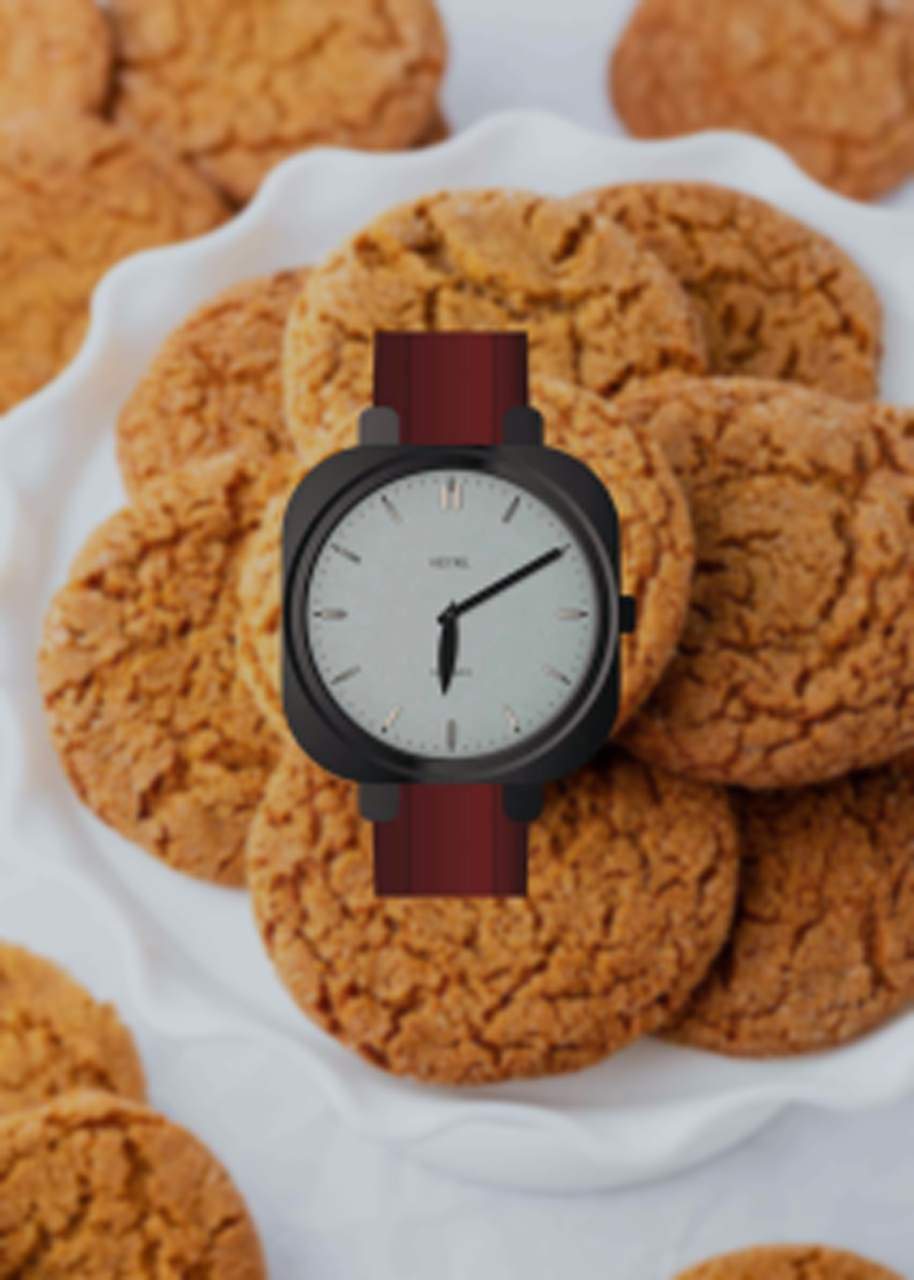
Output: 6h10
